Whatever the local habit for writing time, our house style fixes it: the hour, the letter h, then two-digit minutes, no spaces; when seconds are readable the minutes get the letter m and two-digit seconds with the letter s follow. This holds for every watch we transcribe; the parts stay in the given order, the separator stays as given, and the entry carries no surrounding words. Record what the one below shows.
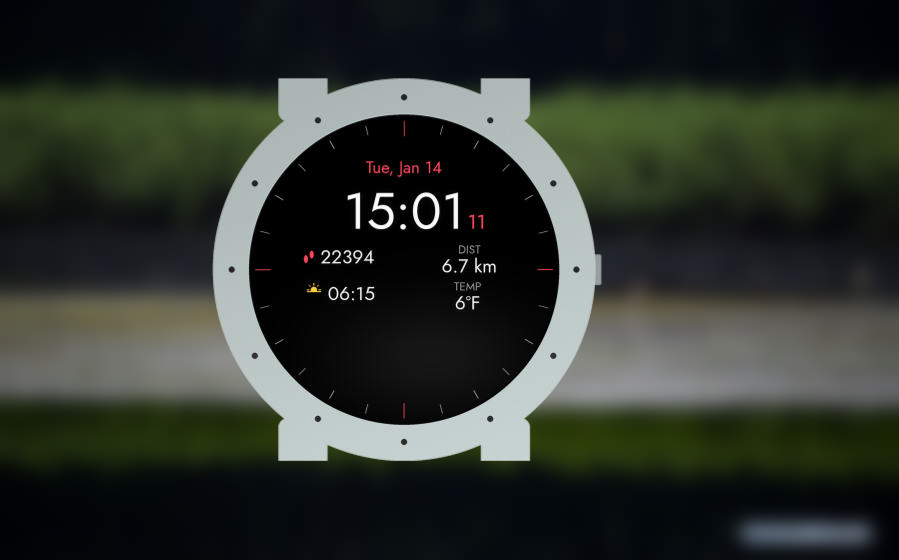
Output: 15h01m11s
